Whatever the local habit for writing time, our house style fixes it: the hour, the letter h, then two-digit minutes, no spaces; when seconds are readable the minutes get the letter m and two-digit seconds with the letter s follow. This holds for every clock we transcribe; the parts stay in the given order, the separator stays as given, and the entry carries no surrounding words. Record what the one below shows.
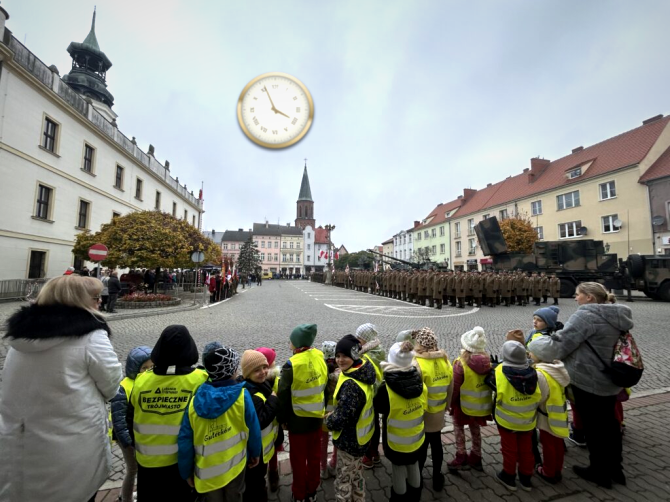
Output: 3h56
